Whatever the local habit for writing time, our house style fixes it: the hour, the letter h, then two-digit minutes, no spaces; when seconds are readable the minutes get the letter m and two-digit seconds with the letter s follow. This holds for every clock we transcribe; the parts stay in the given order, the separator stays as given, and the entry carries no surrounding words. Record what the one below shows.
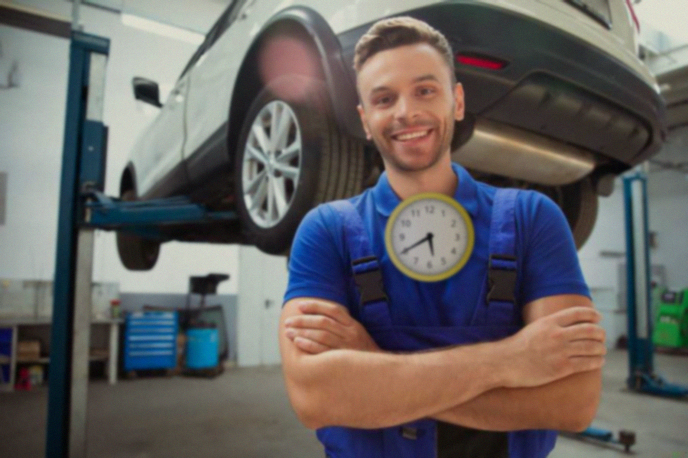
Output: 5h40
